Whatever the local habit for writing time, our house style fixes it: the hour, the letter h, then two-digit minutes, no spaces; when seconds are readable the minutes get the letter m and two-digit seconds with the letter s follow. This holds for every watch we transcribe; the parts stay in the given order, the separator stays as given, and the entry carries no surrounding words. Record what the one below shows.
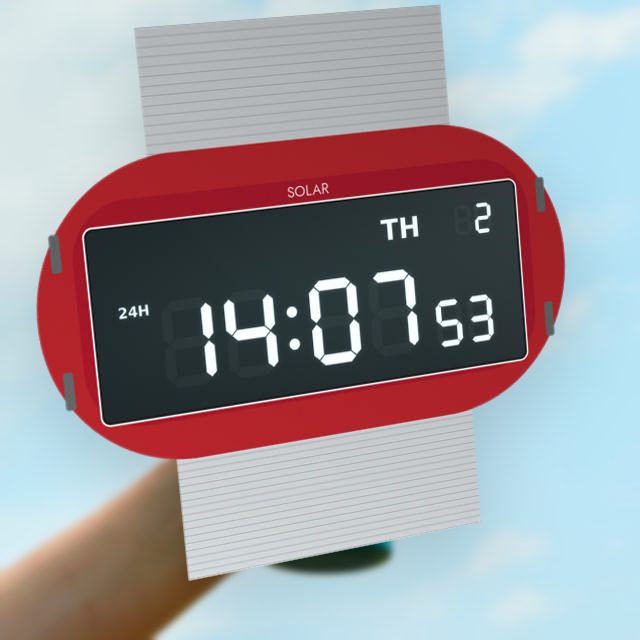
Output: 14h07m53s
